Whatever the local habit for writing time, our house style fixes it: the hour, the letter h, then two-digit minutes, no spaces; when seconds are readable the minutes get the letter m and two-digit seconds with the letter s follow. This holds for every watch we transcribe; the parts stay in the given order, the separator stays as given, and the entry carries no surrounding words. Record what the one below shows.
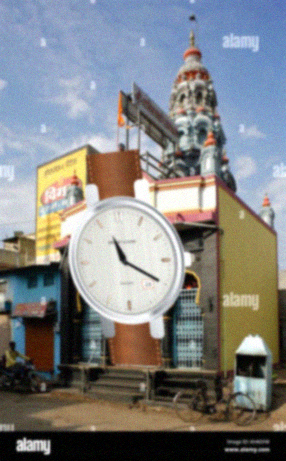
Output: 11h20
